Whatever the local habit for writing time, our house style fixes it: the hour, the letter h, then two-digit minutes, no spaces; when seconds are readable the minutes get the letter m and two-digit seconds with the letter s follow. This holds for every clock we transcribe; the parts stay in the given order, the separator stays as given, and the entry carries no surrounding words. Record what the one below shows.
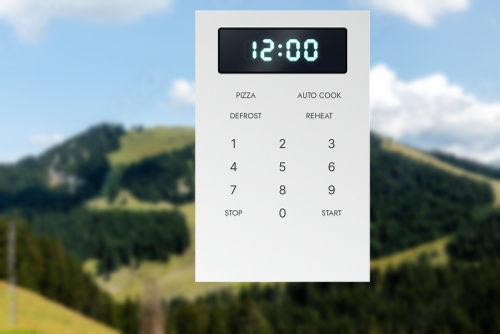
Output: 12h00
